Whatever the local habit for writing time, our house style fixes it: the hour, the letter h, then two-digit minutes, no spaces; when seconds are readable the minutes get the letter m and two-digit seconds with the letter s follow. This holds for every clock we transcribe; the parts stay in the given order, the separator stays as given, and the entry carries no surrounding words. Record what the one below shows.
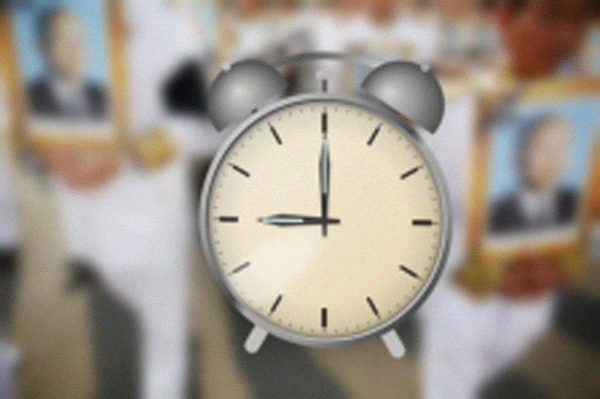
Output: 9h00
